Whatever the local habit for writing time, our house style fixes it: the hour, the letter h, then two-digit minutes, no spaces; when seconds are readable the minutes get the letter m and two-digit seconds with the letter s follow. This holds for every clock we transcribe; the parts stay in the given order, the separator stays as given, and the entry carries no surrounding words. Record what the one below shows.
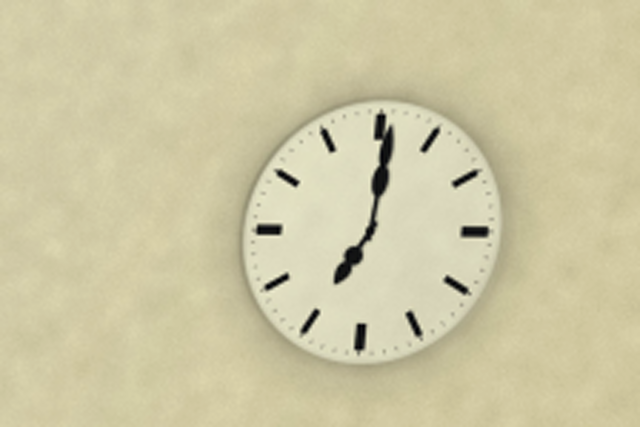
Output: 7h01
